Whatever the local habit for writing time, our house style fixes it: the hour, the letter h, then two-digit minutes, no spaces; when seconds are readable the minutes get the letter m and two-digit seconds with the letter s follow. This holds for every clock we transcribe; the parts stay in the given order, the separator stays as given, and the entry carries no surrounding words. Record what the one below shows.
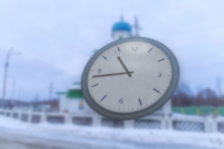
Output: 10h43
